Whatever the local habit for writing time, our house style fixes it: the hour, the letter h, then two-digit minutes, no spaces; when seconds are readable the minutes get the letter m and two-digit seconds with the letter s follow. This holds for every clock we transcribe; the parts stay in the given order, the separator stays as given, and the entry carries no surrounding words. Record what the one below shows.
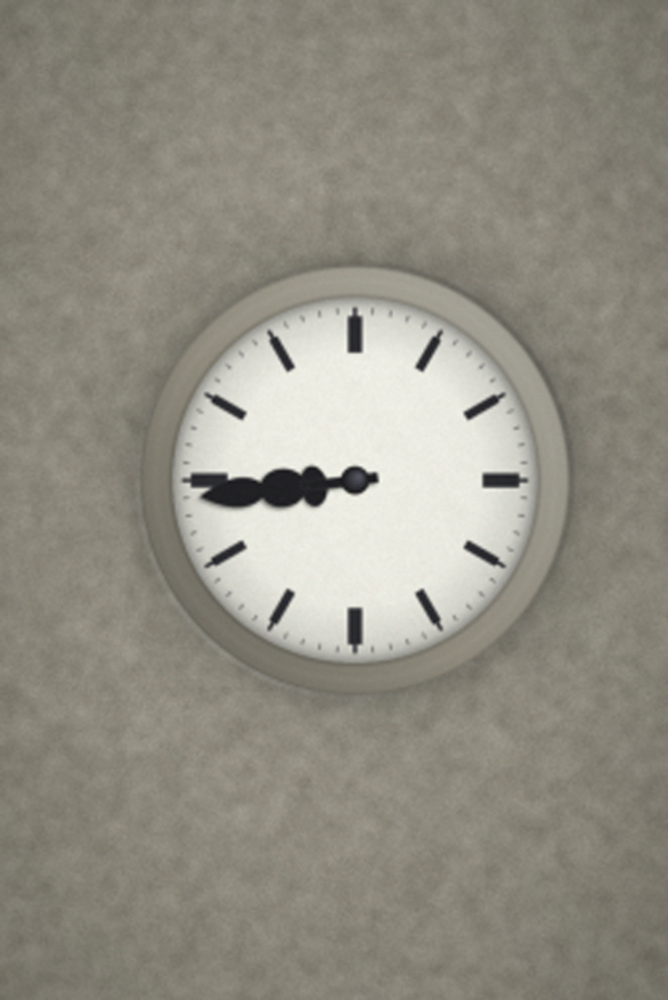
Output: 8h44
